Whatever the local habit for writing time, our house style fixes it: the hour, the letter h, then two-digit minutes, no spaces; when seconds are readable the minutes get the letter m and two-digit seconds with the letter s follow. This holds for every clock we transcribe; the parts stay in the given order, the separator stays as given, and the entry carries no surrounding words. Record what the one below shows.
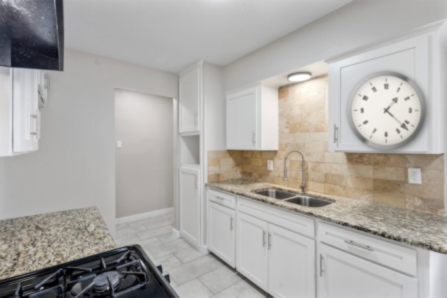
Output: 1h22
